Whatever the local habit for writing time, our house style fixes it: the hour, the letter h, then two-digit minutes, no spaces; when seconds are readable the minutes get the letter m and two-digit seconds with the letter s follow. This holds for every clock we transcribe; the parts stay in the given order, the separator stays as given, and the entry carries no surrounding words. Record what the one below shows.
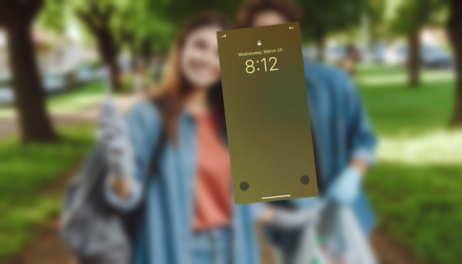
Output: 8h12
